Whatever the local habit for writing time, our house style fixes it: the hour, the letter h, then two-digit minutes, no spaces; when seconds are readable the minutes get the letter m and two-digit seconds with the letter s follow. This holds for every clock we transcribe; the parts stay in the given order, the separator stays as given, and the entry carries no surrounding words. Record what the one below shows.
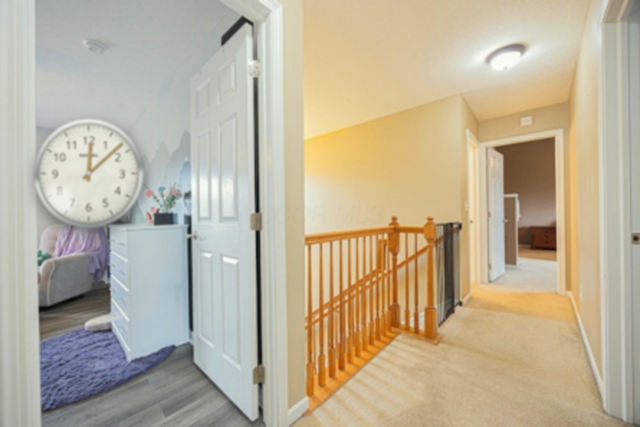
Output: 12h08
